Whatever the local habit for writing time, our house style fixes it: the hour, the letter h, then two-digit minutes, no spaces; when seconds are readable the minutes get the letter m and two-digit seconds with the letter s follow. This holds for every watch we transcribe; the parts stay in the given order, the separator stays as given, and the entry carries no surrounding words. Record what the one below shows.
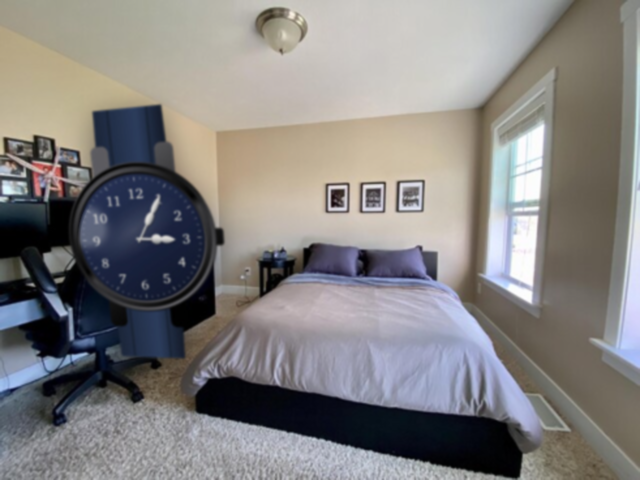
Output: 3h05
